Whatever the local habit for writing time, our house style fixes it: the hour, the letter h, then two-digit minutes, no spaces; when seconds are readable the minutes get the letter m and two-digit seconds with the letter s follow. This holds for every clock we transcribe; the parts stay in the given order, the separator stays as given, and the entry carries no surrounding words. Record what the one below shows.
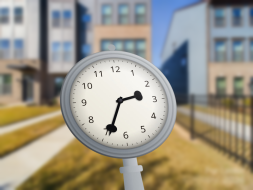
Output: 2h34
